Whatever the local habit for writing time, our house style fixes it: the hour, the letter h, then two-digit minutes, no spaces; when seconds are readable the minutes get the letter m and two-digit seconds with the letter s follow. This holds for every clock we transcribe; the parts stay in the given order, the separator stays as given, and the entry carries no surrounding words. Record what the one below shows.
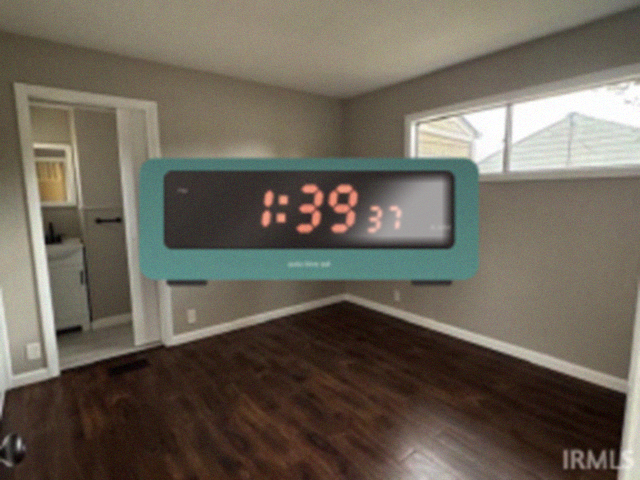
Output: 1h39m37s
